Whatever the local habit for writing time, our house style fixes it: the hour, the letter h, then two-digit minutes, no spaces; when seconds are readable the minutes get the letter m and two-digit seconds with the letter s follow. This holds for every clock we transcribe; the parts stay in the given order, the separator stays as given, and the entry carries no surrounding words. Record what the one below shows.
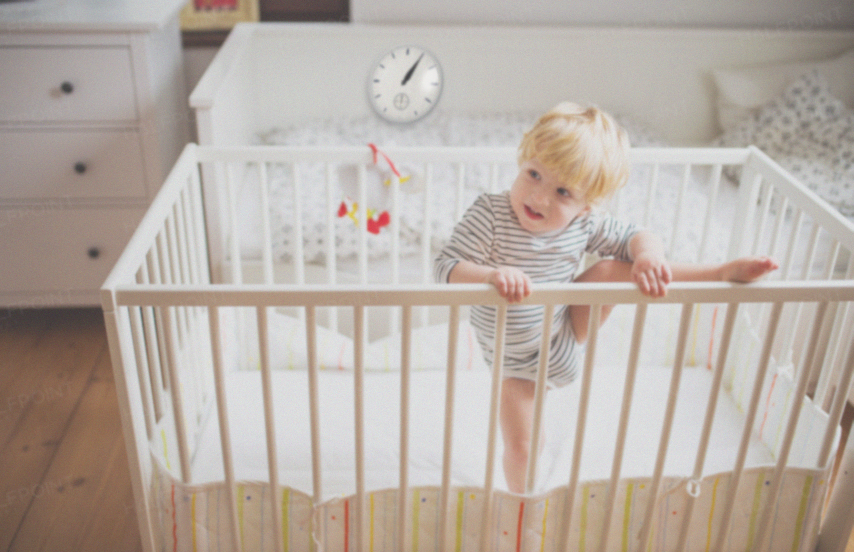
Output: 1h05
